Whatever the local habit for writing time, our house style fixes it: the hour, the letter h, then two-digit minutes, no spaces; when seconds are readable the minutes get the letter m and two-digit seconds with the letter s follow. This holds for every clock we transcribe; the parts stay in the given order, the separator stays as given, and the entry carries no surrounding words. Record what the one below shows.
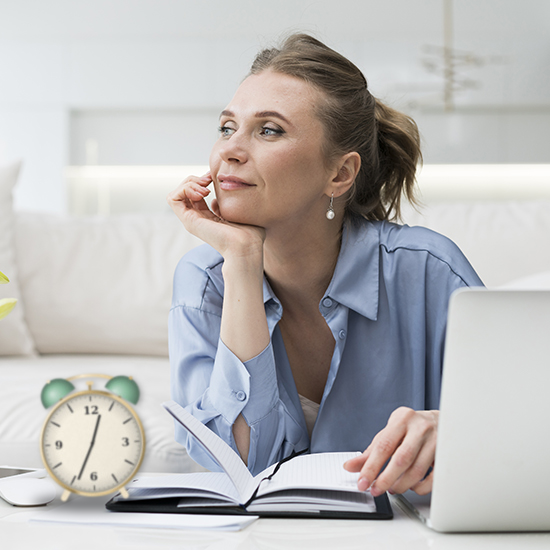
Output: 12h34
